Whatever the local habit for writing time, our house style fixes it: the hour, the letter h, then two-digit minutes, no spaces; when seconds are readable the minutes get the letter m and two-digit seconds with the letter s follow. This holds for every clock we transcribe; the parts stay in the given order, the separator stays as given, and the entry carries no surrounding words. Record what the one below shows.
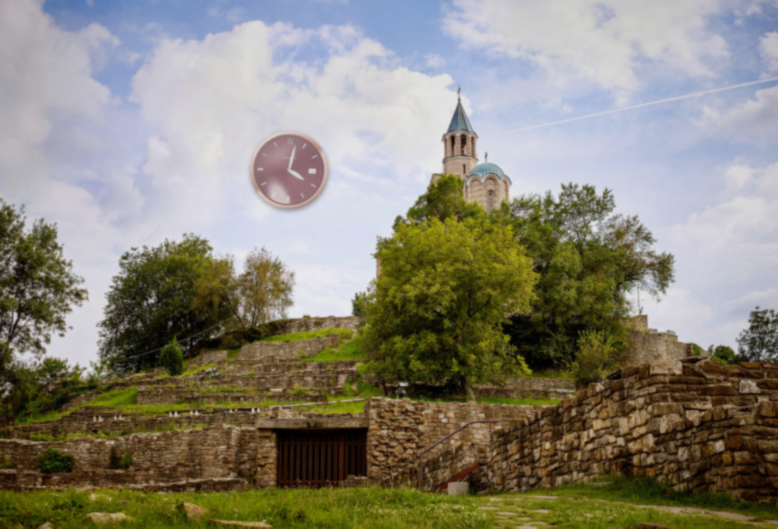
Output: 4h02
